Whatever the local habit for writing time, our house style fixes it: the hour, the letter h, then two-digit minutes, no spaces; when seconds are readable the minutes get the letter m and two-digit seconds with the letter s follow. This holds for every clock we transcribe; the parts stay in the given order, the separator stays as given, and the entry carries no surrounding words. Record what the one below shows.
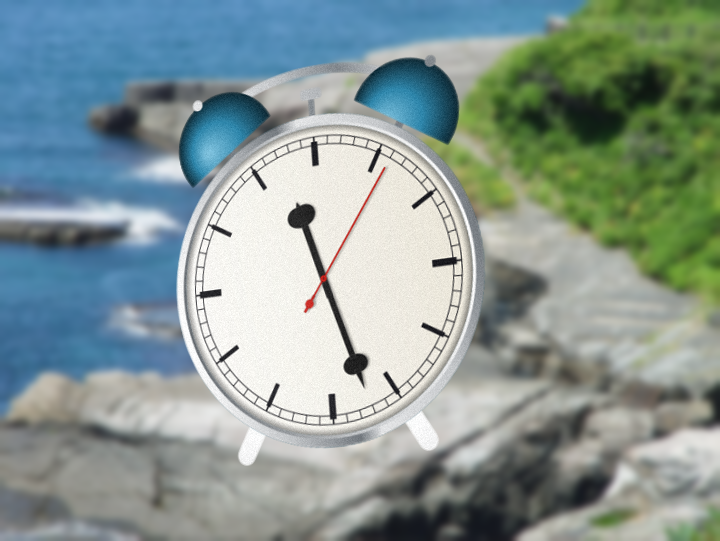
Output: 11h27m06s
